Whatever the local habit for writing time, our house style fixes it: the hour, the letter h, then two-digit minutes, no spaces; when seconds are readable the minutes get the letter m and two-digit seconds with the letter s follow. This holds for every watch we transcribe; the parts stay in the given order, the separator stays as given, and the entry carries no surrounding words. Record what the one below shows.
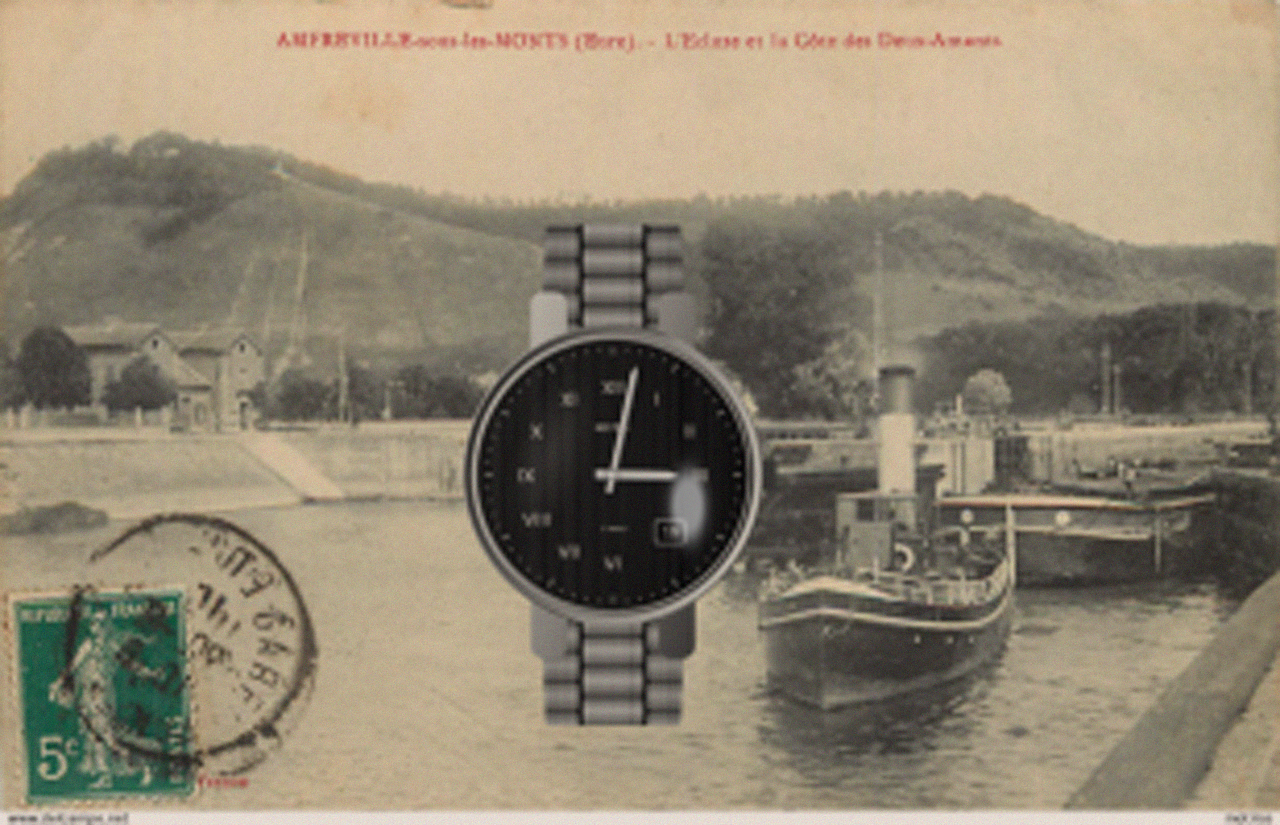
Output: 3h02
